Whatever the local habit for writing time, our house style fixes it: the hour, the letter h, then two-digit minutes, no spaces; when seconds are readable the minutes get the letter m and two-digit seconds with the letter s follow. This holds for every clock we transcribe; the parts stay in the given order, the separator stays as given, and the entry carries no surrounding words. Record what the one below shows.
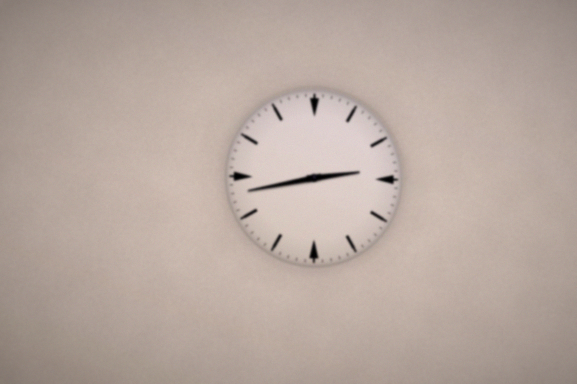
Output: 2h43
